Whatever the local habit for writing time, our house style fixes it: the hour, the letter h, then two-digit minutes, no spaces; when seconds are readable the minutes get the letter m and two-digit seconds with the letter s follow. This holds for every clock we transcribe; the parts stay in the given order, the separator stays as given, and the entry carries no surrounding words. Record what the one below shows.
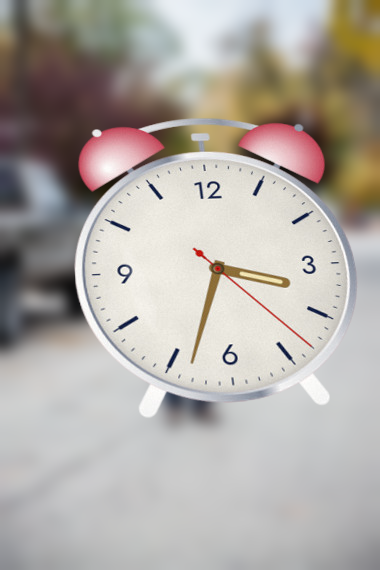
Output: 3h33m23s
